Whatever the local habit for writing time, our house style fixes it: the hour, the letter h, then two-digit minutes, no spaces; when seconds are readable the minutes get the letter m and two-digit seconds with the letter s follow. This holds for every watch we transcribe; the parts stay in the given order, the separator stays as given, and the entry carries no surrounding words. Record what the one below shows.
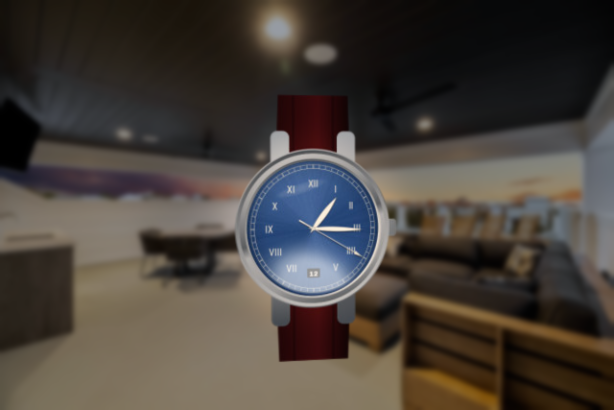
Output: 1h15m20s
